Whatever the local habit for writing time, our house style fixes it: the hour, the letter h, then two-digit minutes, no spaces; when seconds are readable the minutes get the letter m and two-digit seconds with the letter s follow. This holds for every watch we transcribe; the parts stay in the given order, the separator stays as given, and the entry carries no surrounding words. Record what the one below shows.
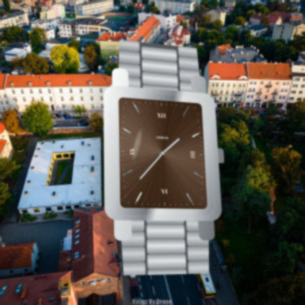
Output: 1h37
